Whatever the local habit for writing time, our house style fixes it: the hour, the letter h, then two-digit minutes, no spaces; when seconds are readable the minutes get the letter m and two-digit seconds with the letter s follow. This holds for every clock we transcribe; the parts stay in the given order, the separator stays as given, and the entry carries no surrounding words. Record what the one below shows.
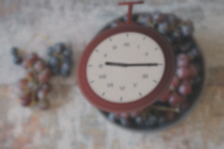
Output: 9h15
